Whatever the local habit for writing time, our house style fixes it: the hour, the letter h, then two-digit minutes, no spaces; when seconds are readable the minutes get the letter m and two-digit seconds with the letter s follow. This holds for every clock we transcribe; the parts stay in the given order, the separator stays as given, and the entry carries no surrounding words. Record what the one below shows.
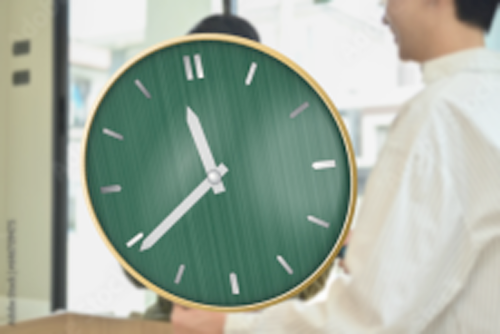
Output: 11h39
